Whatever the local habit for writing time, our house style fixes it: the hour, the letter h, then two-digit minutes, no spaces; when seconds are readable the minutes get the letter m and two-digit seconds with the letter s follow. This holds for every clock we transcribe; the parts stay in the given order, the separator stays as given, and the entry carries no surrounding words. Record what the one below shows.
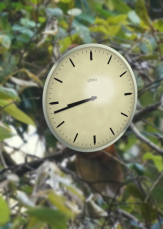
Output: 8h43
